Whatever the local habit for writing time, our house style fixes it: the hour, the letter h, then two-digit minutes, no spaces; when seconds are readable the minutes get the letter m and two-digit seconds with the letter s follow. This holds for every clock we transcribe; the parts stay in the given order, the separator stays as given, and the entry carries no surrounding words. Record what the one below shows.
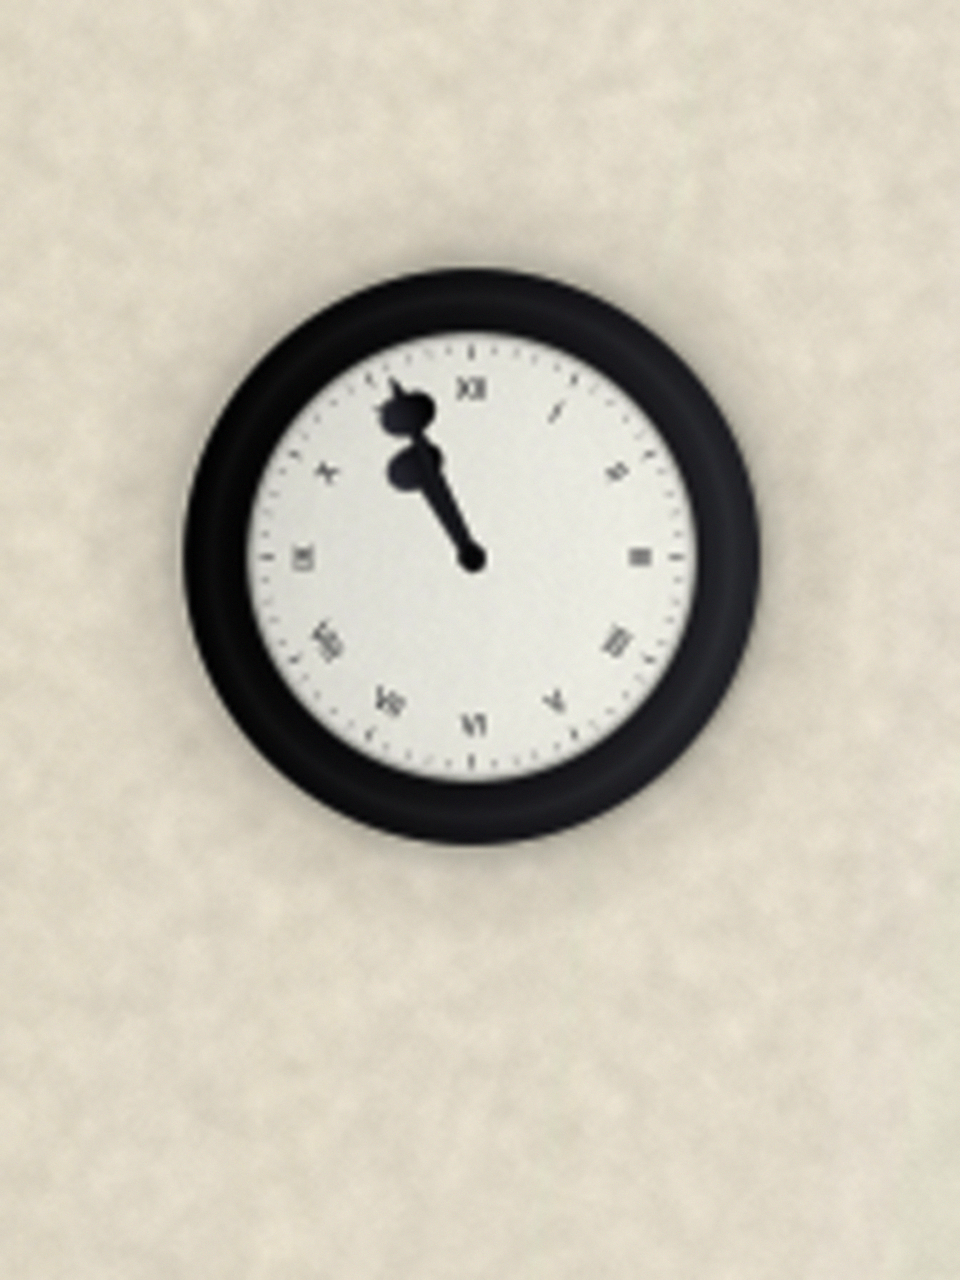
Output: 10h56
